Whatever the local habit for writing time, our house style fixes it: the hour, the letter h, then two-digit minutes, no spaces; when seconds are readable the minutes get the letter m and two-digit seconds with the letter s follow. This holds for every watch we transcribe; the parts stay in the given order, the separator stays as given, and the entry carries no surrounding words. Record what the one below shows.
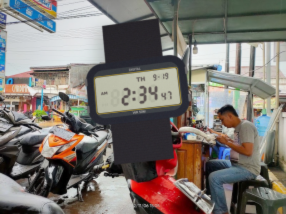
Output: 2h34m47s
